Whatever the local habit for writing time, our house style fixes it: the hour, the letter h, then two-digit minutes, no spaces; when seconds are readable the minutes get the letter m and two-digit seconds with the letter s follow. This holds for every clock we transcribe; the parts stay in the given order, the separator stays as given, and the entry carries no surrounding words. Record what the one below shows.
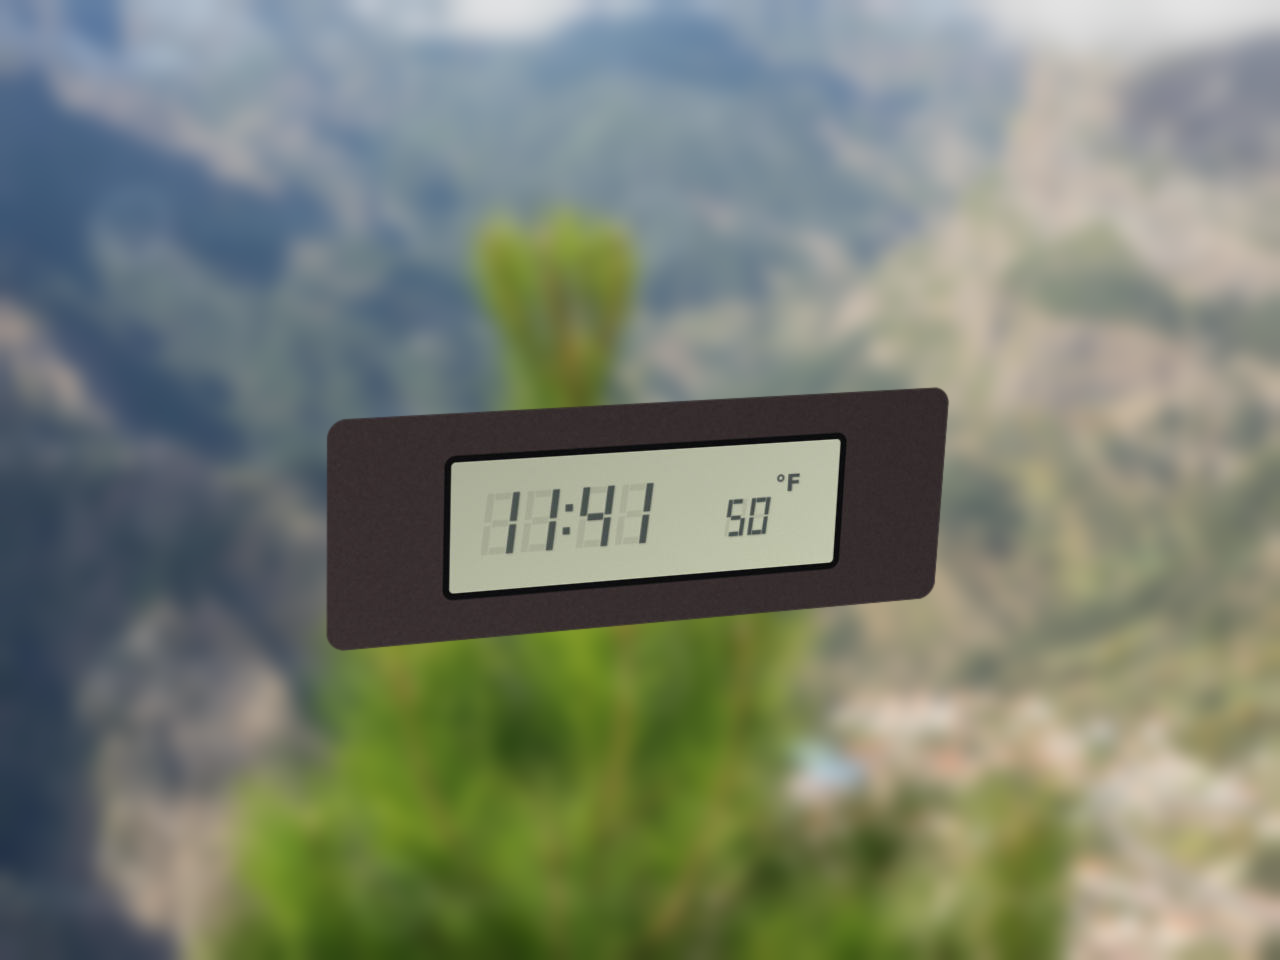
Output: 11h41
